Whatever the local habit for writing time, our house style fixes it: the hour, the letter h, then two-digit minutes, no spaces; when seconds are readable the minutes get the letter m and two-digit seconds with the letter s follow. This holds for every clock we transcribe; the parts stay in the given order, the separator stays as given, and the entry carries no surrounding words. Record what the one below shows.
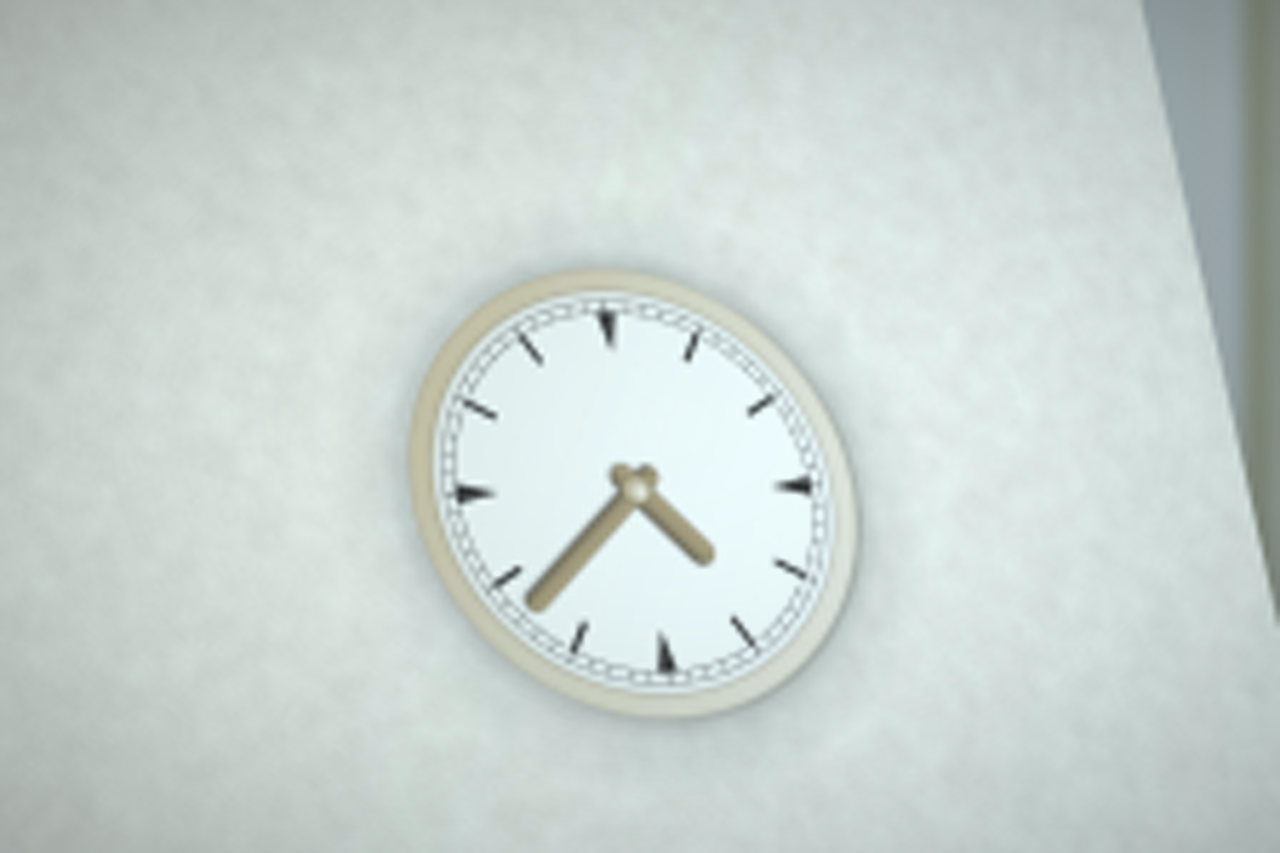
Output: 4h38
